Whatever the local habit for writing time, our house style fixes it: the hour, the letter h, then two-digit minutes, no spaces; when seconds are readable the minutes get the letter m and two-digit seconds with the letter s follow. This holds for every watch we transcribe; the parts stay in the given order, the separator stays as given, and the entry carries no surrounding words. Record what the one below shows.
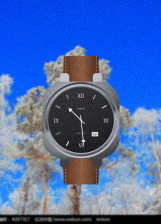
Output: 10h29
